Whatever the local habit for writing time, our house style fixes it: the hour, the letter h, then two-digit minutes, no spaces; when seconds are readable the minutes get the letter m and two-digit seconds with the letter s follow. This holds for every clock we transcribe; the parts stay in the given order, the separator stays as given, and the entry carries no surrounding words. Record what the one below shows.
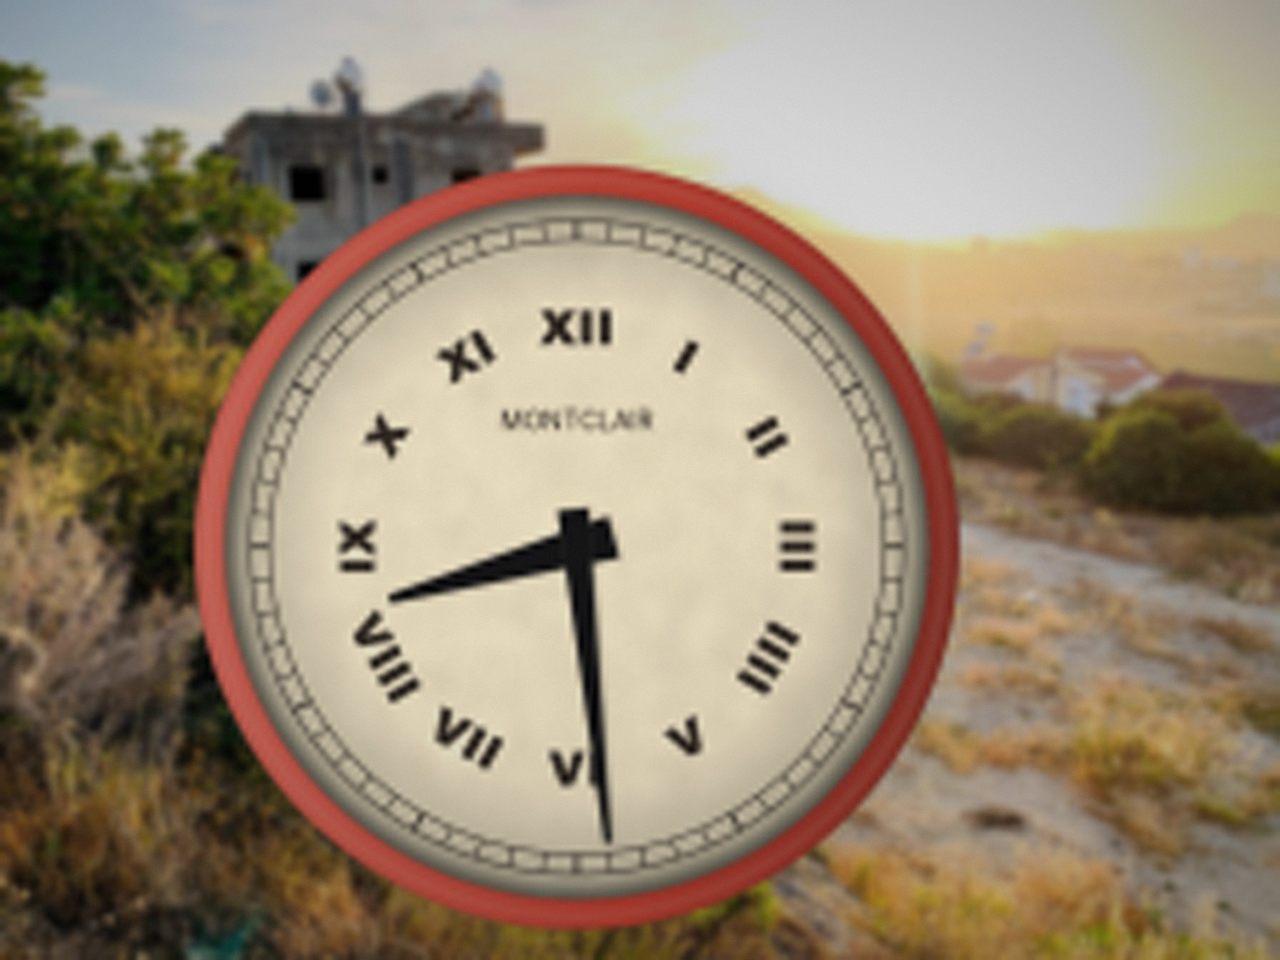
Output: 8h29
